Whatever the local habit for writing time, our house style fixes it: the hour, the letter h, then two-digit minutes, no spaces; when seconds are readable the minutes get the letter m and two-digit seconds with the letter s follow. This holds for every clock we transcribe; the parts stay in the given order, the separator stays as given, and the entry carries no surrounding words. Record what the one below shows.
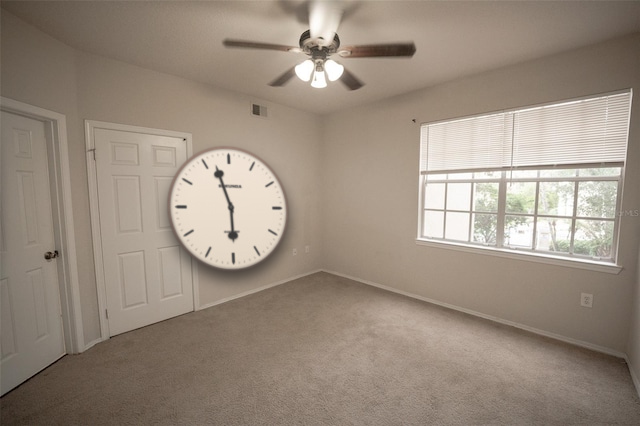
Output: 5h57
